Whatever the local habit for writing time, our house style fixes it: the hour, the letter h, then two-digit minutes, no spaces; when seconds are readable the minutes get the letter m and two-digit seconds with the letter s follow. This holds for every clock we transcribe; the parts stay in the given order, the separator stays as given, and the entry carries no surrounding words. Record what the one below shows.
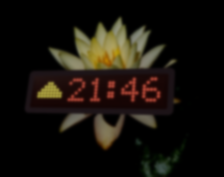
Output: 21h46
